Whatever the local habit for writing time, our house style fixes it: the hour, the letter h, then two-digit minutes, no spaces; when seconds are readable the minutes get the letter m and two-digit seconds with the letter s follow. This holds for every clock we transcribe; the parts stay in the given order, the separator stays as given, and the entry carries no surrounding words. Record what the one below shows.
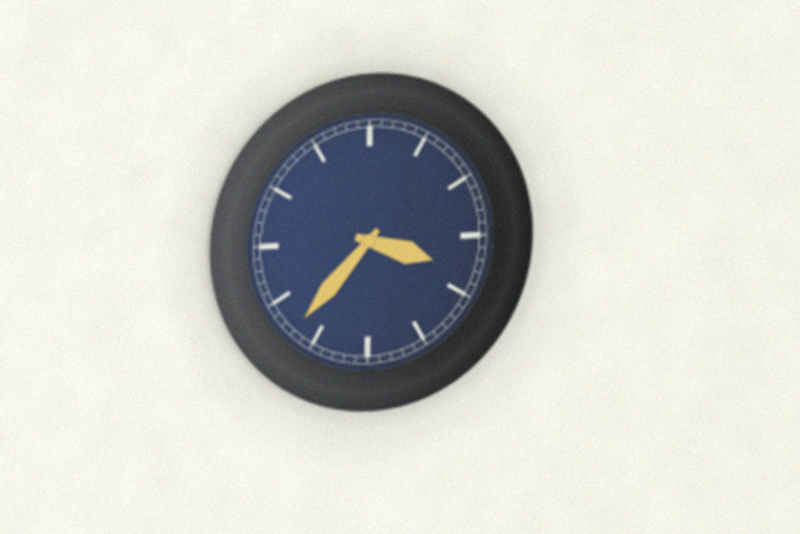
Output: 3h37
